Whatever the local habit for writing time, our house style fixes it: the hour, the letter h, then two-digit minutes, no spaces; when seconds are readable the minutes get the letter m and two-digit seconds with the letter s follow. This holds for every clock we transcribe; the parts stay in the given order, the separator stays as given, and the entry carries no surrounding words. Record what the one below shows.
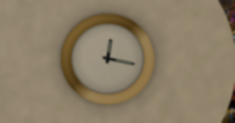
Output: 12h17
